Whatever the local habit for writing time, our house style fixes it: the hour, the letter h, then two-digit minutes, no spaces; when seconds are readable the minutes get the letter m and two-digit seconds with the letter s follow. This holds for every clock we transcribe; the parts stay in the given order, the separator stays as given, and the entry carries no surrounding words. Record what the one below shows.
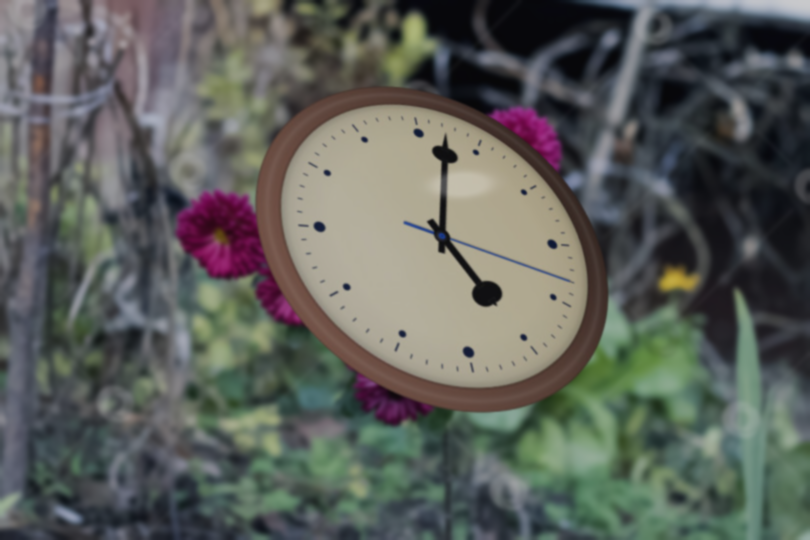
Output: 5h02m18s
